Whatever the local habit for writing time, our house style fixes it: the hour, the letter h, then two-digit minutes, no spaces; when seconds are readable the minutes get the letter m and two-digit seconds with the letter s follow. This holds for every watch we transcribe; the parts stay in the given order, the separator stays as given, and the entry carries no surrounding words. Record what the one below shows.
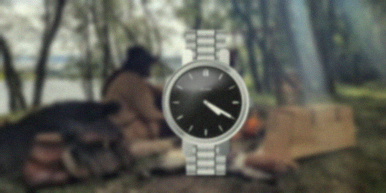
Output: 4h20
